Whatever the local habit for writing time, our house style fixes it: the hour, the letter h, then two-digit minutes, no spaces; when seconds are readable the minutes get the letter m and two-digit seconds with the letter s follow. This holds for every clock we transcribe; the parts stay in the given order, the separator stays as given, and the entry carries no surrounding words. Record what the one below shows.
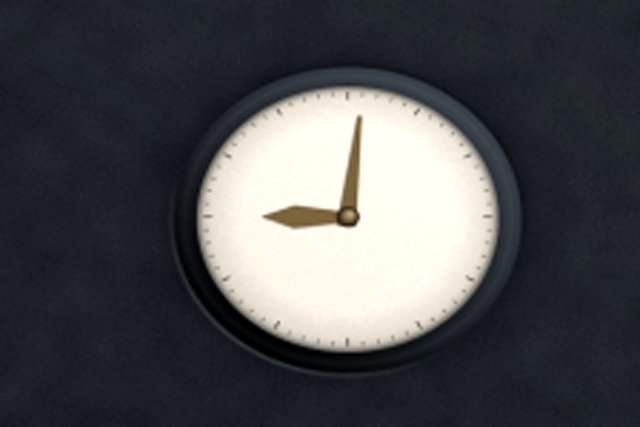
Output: 9h01
